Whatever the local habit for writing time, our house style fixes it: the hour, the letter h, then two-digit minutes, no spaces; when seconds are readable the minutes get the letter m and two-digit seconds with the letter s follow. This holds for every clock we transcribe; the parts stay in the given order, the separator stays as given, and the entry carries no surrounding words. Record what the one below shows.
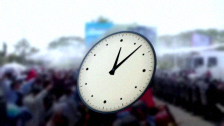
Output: 12h07
